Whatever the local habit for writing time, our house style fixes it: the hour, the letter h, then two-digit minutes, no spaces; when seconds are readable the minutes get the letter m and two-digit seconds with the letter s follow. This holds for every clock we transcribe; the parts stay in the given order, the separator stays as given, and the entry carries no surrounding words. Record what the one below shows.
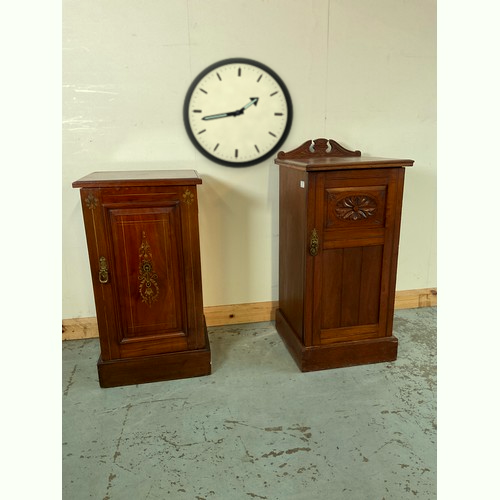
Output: 1h43
